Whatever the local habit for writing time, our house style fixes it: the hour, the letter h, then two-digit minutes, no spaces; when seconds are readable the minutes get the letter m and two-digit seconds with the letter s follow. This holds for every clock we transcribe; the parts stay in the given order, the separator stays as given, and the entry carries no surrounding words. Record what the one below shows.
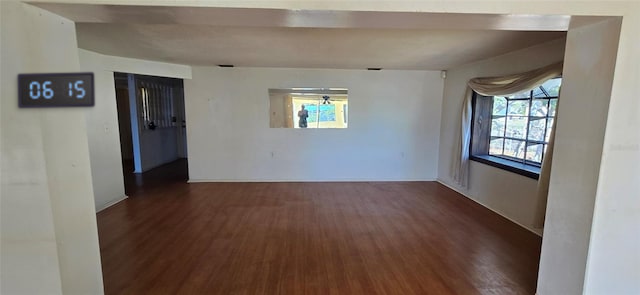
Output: 6h15
